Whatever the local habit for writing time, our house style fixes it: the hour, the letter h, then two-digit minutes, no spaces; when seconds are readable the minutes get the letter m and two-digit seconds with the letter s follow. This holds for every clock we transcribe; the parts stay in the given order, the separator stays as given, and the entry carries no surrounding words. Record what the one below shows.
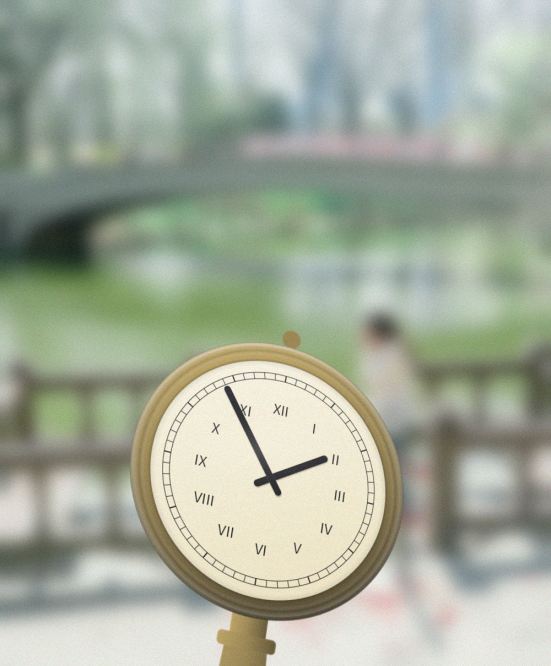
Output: 1h54
